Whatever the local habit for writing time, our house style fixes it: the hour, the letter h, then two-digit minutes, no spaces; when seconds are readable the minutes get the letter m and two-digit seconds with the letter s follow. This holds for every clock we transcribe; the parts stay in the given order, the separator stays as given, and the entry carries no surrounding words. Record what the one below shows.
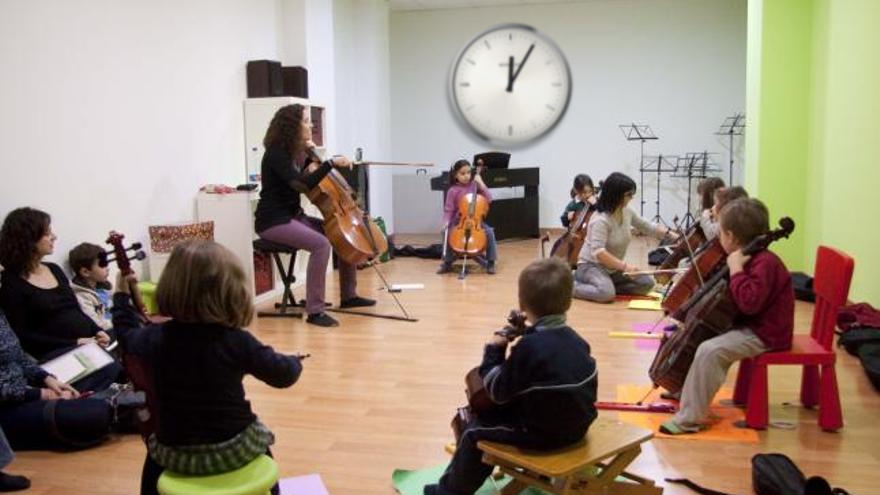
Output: 12h05
